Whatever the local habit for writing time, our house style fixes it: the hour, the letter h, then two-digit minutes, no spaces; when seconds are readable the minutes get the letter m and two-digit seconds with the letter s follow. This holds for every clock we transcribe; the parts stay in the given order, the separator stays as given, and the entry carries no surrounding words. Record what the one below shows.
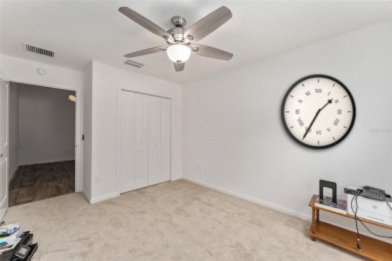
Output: 1h35
